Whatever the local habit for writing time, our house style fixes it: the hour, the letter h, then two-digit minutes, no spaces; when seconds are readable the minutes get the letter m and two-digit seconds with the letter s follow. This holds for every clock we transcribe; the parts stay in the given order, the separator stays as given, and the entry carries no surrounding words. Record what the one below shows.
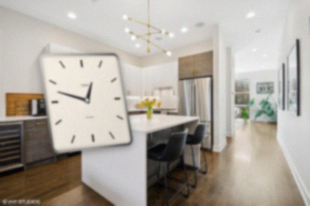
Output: 12h48
